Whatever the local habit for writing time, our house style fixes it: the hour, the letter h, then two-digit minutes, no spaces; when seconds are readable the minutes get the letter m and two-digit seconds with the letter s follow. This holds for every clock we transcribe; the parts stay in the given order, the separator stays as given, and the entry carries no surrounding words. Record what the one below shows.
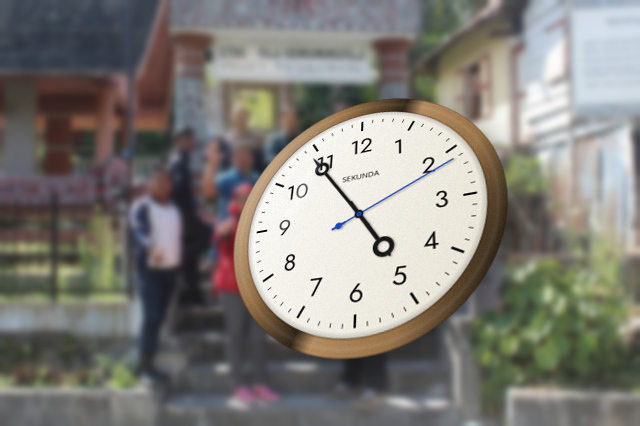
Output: 4h54m11s
